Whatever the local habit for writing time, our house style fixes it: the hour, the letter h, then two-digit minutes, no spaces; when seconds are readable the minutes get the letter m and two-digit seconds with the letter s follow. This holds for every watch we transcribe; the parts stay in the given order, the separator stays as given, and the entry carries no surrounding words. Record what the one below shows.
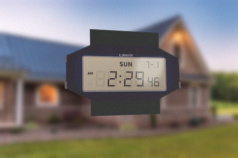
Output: 2h29m46s
